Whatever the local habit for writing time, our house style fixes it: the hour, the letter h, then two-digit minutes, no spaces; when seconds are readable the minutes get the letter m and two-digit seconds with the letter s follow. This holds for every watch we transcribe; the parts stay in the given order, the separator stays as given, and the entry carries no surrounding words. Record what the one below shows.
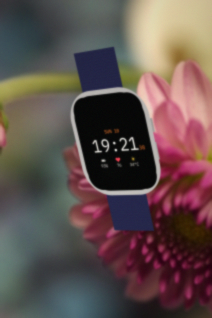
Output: 19h21
